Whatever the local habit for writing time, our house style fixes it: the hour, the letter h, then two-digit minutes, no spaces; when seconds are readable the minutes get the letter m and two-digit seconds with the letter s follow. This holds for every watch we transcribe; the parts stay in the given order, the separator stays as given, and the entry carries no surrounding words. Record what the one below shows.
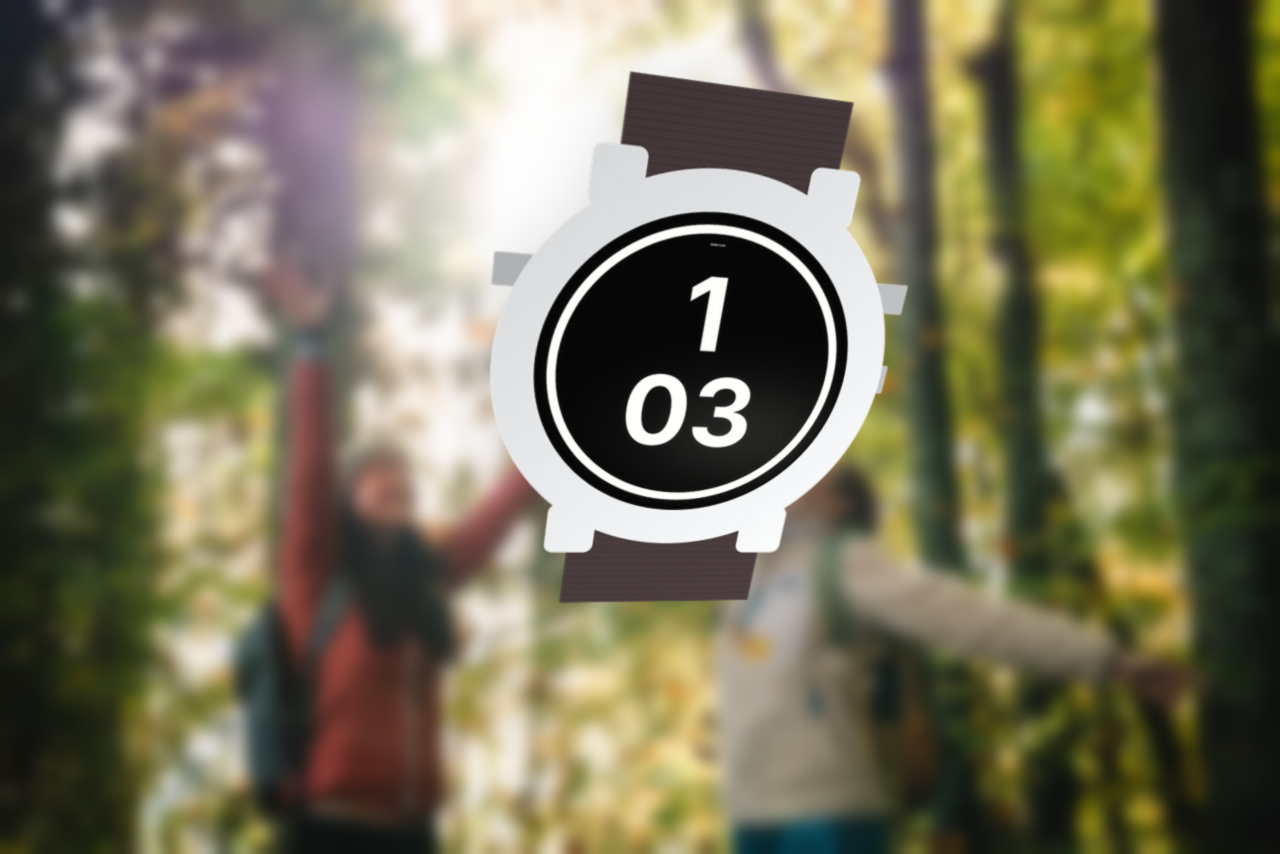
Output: 1h03
